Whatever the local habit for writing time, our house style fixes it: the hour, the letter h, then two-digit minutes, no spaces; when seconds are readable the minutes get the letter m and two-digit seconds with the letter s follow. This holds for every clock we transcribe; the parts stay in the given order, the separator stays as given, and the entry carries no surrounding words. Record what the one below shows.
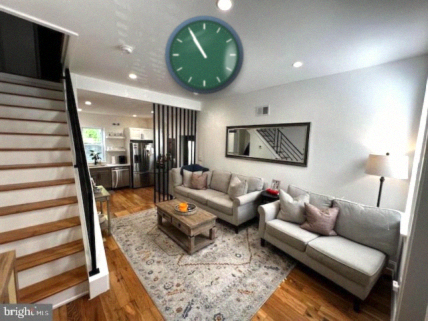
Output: 10h55
